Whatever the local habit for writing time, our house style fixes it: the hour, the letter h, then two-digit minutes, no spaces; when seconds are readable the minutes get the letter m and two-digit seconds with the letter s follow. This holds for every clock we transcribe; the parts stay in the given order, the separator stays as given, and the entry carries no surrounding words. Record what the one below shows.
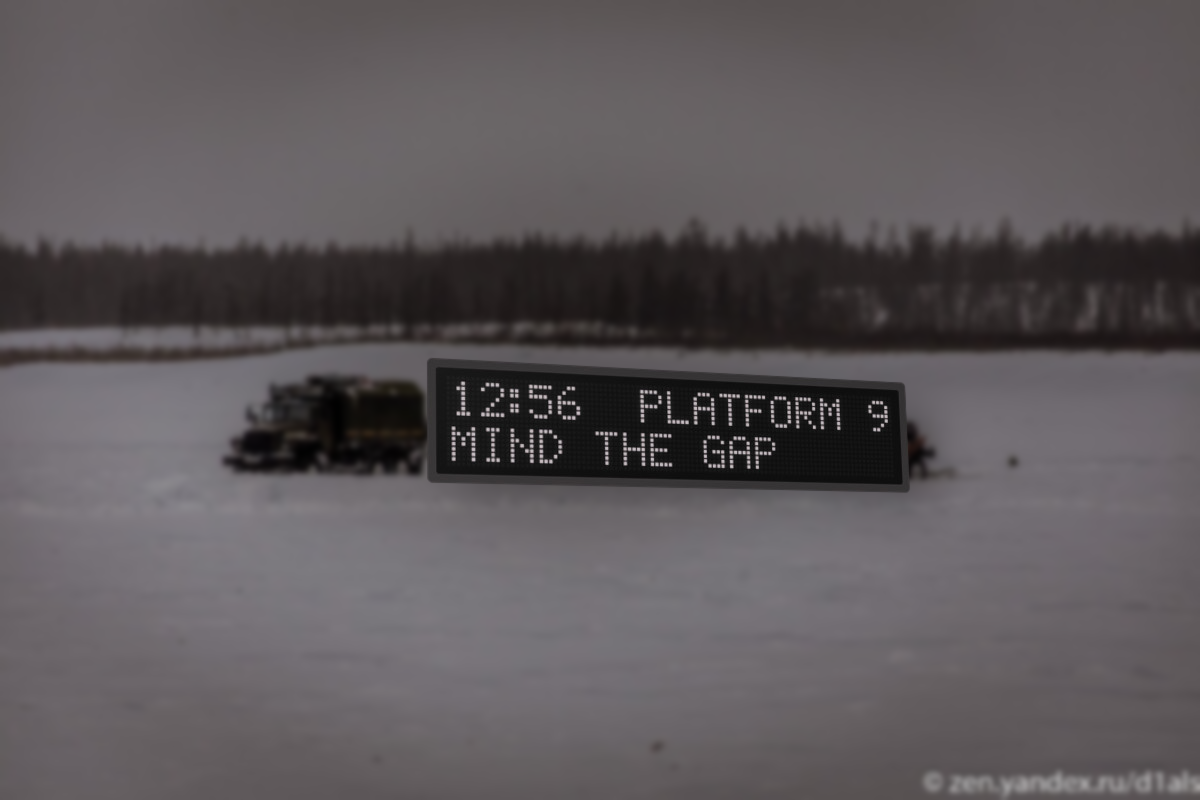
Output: 12h56
